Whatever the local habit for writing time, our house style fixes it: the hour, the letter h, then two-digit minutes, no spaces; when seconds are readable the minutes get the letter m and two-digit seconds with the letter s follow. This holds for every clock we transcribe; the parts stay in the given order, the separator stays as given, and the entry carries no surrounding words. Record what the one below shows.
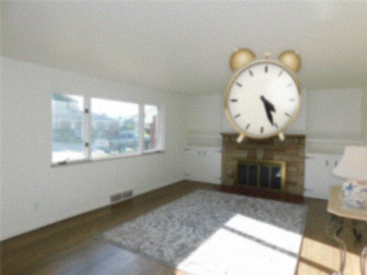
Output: 4h26
